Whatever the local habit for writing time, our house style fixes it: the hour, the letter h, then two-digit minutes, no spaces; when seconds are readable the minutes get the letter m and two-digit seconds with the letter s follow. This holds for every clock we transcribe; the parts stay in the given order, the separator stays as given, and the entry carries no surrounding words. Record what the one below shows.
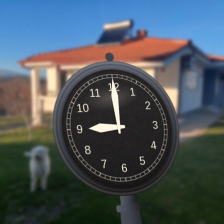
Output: 9h00
